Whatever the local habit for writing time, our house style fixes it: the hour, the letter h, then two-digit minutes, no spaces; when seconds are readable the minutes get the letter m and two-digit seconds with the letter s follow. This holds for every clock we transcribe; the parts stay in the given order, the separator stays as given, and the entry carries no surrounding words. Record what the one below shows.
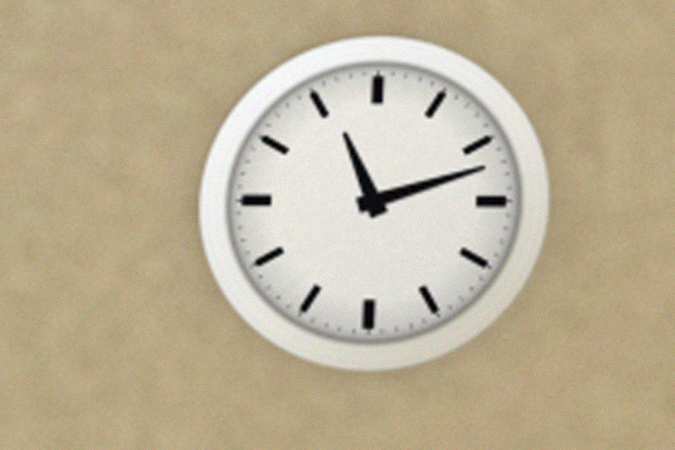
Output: 11h12
